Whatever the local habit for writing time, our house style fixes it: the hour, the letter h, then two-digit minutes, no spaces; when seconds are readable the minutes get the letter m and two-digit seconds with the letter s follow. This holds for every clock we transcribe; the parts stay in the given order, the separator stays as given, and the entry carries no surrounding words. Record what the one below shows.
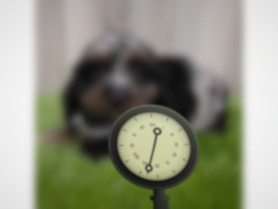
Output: 12h33
